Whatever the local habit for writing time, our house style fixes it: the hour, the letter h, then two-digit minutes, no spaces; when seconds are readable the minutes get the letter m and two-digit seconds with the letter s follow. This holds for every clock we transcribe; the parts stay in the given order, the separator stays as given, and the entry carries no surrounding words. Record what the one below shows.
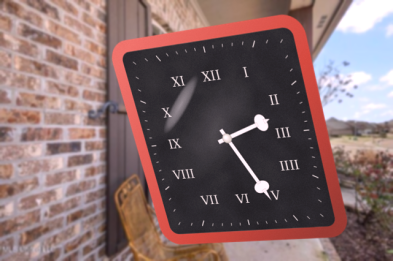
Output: 2h26
